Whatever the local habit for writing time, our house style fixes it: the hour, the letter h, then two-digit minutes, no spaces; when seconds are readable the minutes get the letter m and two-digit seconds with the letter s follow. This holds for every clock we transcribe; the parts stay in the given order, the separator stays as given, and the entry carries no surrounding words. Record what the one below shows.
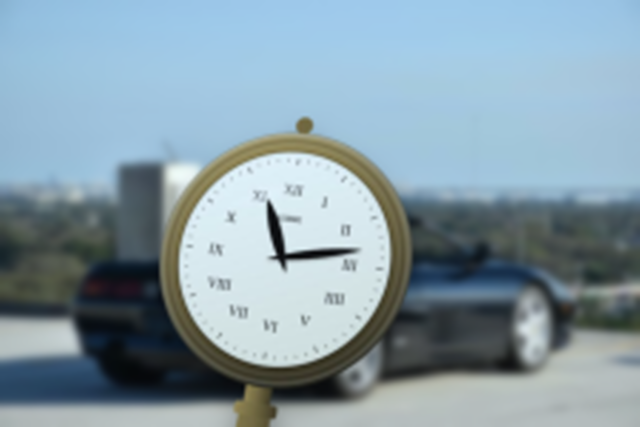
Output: 11h13
